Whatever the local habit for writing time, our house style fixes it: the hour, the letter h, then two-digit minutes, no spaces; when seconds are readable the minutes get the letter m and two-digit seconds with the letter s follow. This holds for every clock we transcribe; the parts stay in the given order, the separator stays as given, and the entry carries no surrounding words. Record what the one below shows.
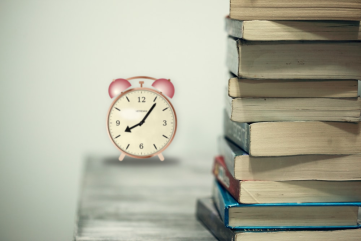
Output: 8h06
